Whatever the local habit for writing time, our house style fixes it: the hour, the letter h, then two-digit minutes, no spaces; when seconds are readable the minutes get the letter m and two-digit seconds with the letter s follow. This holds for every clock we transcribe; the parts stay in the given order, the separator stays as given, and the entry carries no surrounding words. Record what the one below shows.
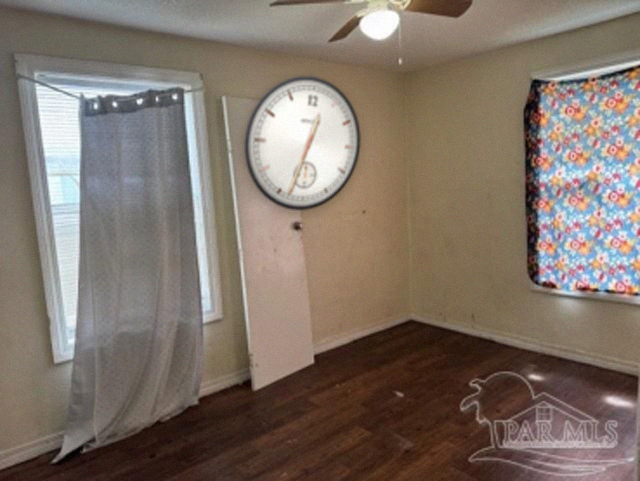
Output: 12h33
